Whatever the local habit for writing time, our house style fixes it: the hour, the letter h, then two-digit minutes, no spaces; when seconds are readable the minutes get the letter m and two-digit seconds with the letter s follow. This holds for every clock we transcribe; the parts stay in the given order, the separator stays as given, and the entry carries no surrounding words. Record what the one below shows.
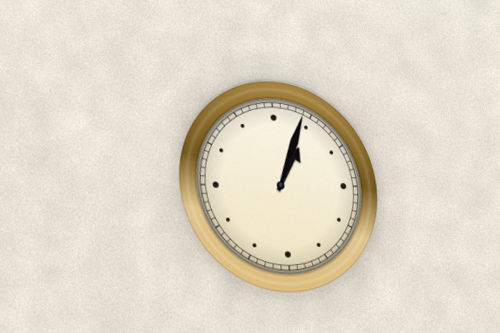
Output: 1h04
